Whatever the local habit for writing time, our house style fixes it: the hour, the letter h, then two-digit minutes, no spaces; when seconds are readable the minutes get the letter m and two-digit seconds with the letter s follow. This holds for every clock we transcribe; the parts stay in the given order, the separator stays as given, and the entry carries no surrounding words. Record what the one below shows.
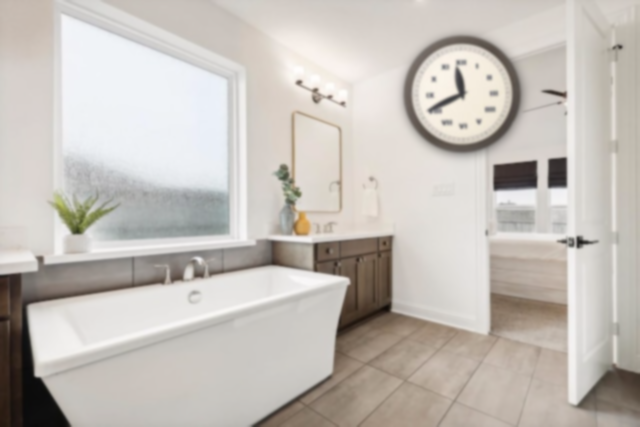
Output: 11h41
